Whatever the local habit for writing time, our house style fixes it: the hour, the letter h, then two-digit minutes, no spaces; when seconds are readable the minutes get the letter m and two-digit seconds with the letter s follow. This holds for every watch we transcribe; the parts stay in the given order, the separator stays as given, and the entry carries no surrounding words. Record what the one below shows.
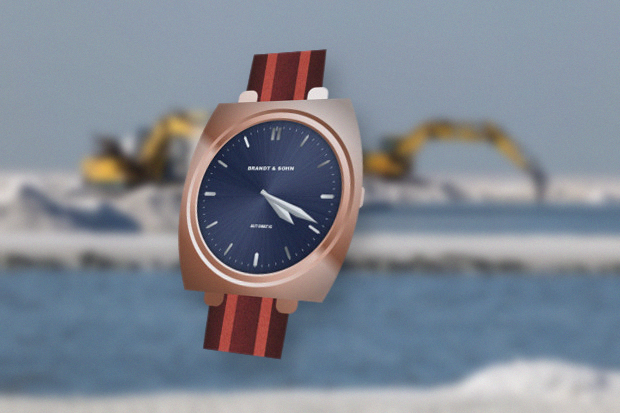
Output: 4h19
